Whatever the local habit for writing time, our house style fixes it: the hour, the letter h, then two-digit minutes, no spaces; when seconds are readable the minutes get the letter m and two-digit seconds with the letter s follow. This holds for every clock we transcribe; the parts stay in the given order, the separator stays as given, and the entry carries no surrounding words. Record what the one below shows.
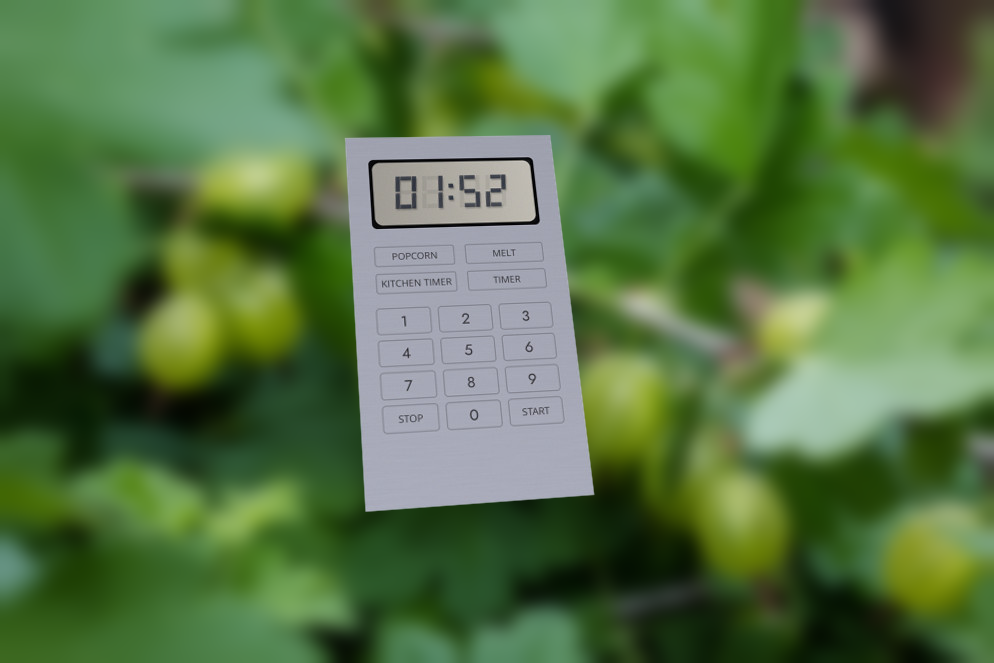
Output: 1h52
